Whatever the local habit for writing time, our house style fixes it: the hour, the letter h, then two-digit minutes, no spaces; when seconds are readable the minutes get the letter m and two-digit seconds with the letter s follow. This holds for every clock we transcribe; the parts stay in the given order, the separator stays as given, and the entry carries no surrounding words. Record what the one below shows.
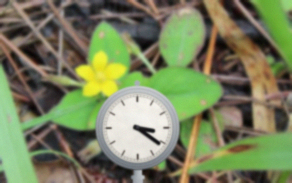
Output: 3h21
